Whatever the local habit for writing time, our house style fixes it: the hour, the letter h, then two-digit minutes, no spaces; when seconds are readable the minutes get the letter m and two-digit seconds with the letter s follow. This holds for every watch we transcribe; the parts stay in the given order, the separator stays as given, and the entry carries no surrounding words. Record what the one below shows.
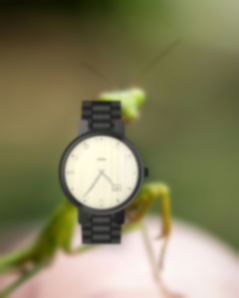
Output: 4h36
